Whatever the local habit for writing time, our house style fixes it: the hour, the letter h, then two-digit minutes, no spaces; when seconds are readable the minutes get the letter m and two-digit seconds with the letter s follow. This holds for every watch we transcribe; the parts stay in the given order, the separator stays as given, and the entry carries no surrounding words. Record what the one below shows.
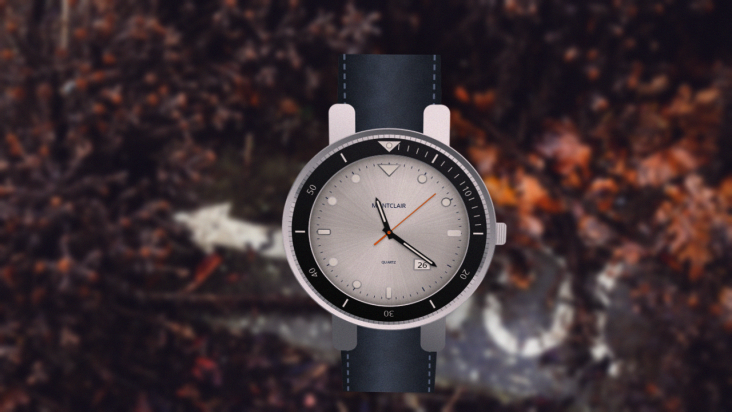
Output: 11h21m08s
